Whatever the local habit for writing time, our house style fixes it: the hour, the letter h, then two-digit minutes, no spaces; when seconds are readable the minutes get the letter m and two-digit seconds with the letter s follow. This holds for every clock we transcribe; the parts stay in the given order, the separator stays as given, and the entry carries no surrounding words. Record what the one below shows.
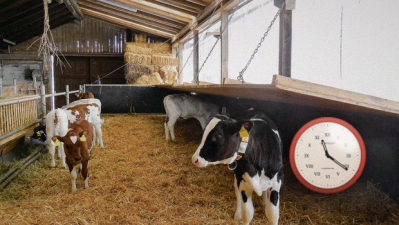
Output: 11h21
